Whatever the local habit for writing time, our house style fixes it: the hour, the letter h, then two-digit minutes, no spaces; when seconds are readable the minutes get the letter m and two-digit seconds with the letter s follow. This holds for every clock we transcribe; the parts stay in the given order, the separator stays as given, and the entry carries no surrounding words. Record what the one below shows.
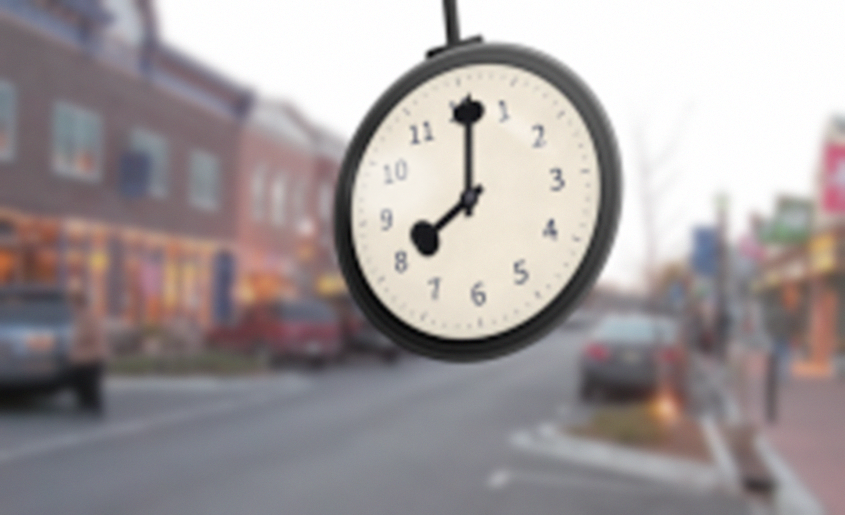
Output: 8h01
